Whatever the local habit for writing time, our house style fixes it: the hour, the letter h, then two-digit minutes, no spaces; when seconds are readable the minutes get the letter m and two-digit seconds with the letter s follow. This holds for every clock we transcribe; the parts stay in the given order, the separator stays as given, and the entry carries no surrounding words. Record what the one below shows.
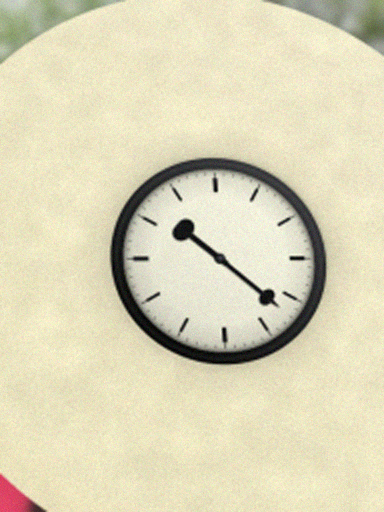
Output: 10h22
